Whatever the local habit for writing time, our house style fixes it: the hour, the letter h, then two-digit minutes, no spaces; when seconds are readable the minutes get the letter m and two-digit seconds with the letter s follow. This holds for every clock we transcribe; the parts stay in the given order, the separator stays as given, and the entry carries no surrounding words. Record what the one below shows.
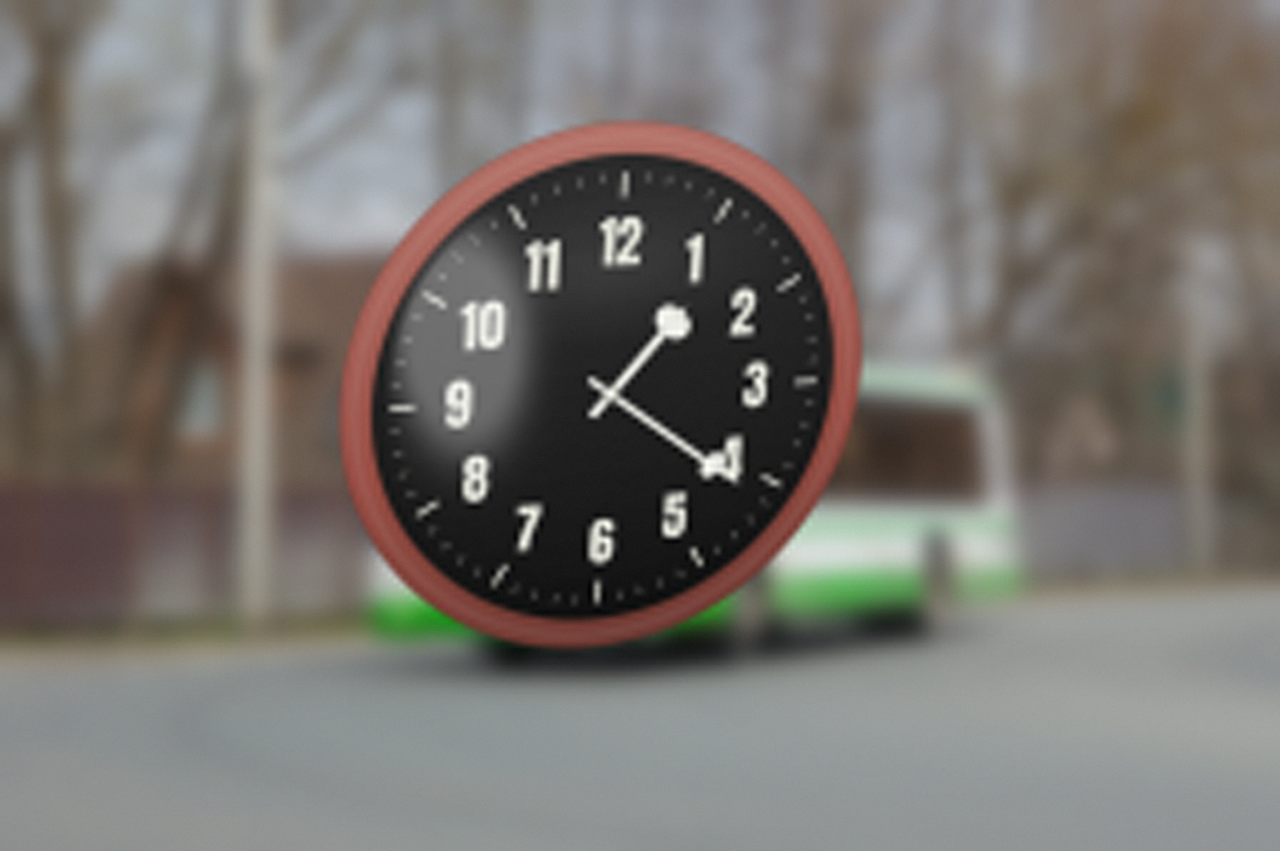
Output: 1h21
